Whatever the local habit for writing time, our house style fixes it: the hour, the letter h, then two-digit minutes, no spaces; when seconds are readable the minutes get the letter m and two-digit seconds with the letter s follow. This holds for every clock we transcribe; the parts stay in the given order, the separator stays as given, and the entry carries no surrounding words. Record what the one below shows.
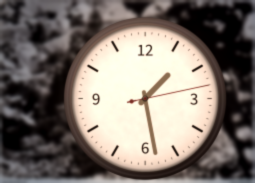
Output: 1h28m13s
